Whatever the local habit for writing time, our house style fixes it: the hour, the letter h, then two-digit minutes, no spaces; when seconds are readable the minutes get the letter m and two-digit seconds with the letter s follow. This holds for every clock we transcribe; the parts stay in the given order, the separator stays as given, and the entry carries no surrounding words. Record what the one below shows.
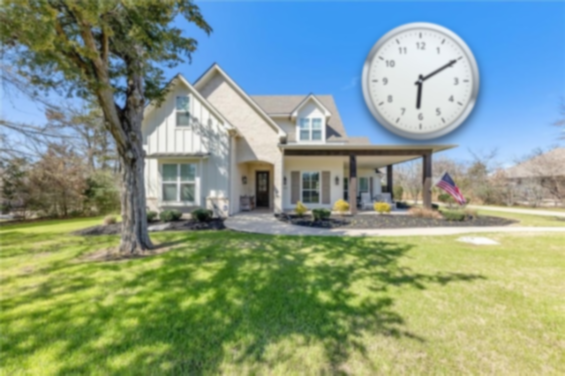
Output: 6h10
